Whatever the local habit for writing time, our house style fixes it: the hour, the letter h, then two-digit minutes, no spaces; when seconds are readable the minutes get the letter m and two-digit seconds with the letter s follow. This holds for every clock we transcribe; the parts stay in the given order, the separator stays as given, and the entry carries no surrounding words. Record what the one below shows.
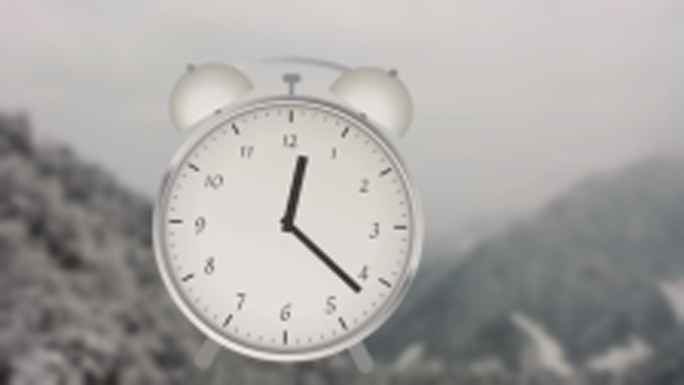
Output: 12h22
